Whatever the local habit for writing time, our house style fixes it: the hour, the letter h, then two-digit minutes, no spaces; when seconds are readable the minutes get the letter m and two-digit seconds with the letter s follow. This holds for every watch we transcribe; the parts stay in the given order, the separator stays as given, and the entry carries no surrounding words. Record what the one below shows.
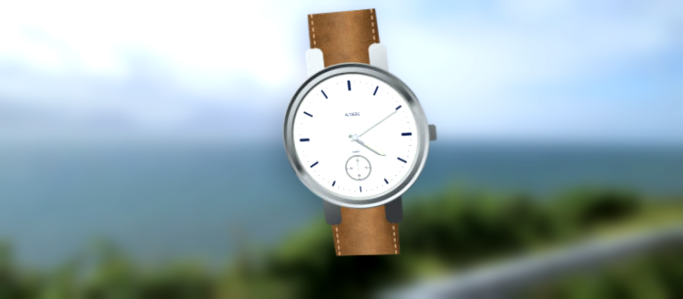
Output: 4h10
